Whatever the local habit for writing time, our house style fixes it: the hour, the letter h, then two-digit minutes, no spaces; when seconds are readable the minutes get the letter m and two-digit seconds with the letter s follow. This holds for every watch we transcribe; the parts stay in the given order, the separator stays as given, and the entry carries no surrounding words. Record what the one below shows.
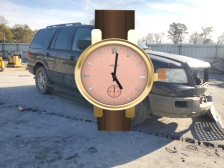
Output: 5h01
